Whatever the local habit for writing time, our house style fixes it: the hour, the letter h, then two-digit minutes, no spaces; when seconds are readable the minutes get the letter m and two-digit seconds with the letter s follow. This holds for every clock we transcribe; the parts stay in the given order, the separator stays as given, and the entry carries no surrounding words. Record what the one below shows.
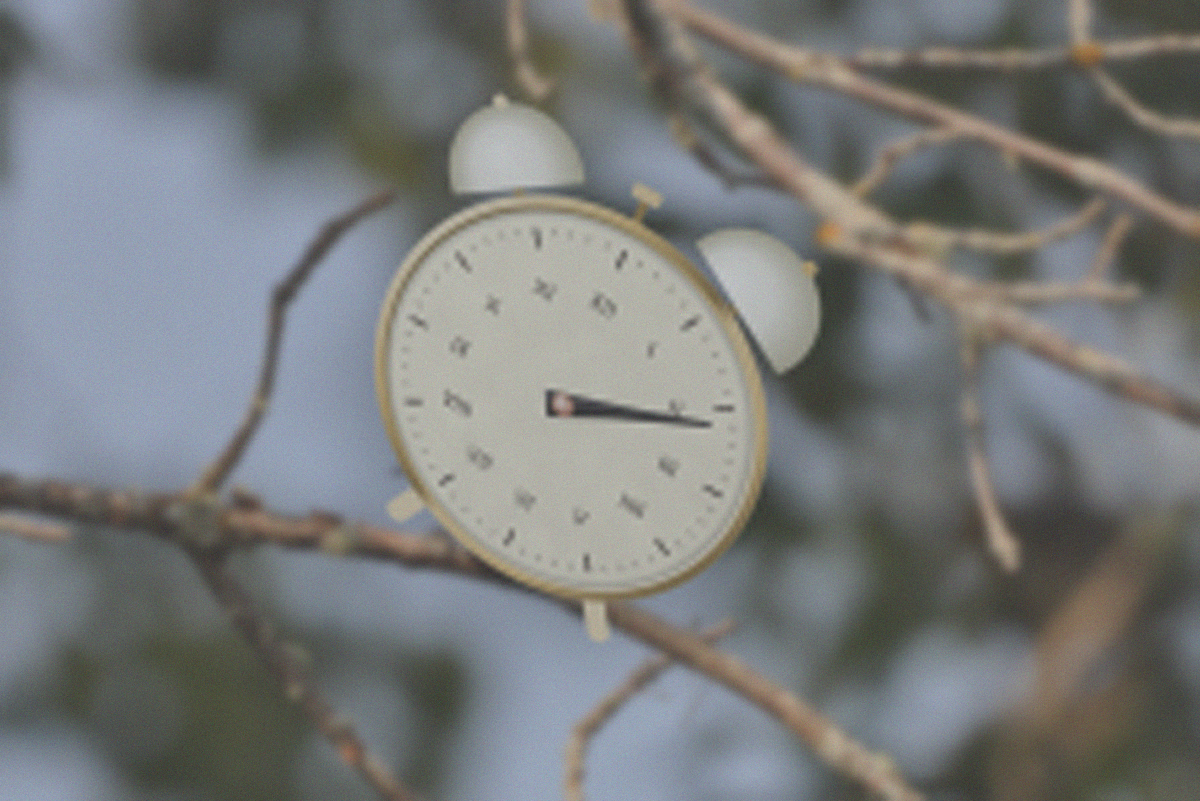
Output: 2h11
